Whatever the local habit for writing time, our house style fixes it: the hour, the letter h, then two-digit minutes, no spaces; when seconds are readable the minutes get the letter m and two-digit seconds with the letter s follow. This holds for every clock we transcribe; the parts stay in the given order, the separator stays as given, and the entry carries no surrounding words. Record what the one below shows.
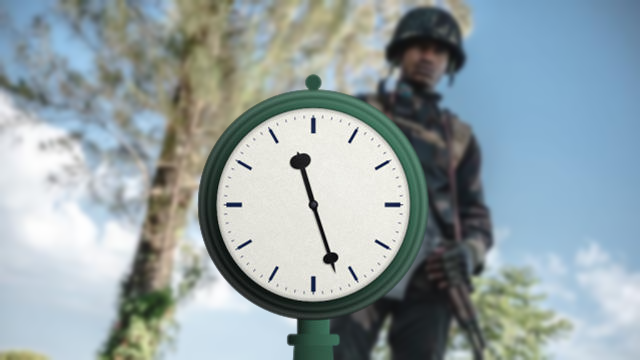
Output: 11h27
